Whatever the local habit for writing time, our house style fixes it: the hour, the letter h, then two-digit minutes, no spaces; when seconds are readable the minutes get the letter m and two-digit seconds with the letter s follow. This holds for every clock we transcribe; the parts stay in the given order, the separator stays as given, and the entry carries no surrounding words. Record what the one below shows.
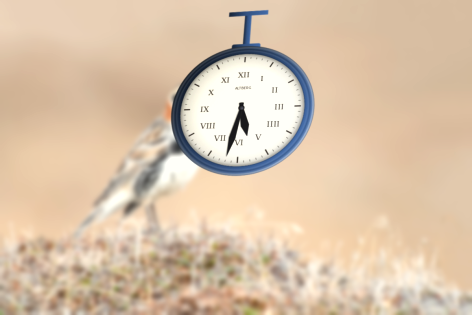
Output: 5h32
